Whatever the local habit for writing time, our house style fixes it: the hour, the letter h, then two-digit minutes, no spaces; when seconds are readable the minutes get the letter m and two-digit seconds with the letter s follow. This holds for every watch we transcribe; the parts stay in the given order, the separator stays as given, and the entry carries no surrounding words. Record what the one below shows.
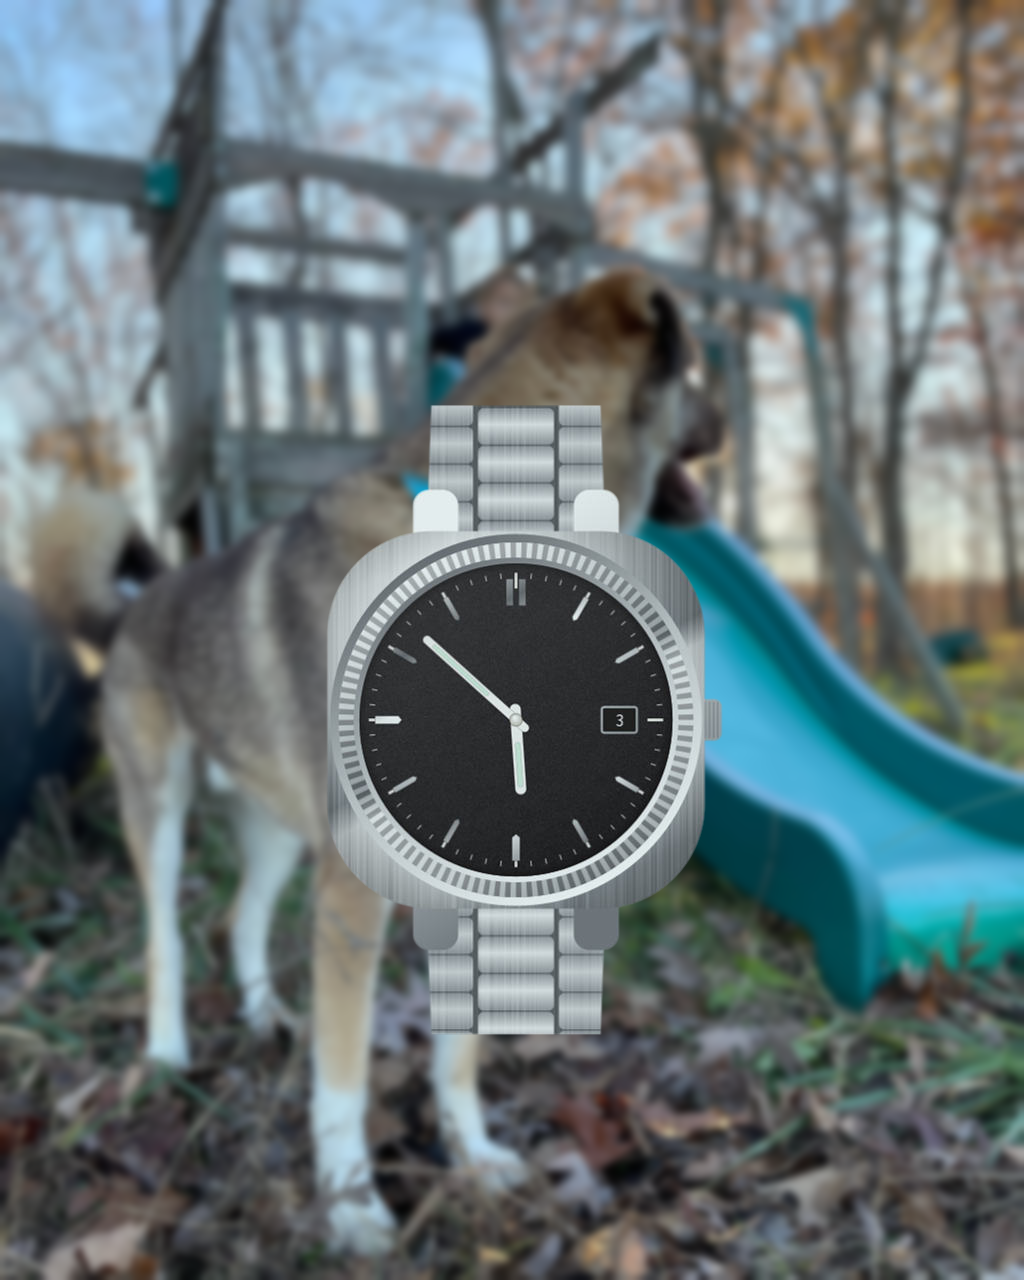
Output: 5h52
